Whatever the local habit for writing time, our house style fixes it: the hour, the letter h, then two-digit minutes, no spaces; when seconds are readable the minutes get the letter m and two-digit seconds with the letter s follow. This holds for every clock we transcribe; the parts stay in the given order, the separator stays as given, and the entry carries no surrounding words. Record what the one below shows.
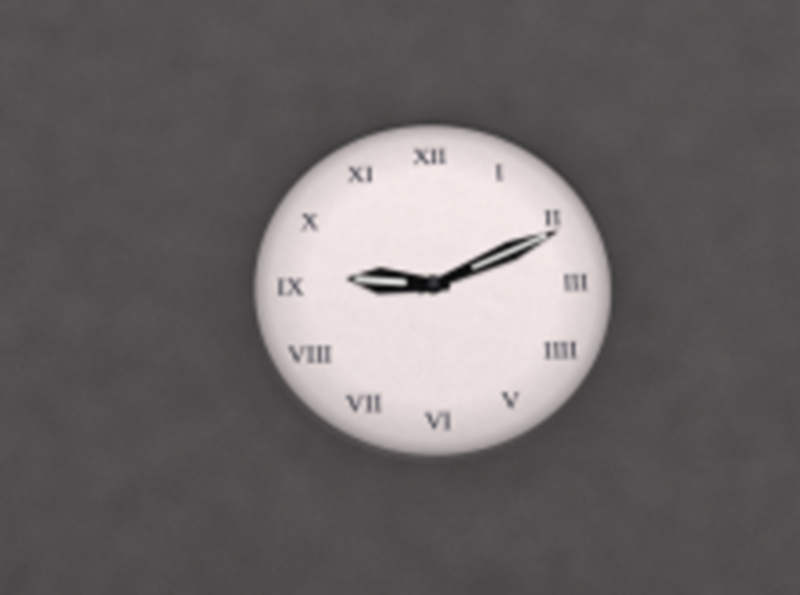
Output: 9h11
